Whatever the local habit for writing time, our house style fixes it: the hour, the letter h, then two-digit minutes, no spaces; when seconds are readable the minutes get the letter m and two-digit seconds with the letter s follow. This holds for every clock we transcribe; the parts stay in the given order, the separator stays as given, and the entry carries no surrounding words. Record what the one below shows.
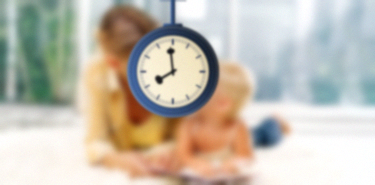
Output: 7h59
